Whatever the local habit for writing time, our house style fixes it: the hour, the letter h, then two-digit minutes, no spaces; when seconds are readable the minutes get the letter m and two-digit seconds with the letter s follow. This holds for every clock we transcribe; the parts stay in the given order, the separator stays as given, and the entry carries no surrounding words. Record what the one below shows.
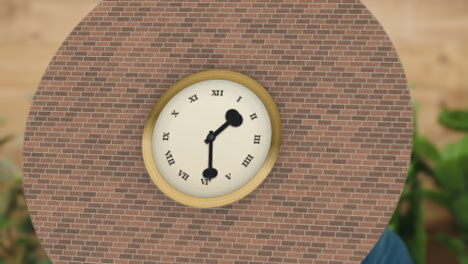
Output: 1h29
